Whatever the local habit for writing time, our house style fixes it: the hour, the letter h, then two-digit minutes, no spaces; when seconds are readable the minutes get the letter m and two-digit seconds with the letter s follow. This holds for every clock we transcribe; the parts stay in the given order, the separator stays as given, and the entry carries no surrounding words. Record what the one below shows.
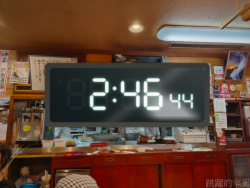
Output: 2h46m44s
